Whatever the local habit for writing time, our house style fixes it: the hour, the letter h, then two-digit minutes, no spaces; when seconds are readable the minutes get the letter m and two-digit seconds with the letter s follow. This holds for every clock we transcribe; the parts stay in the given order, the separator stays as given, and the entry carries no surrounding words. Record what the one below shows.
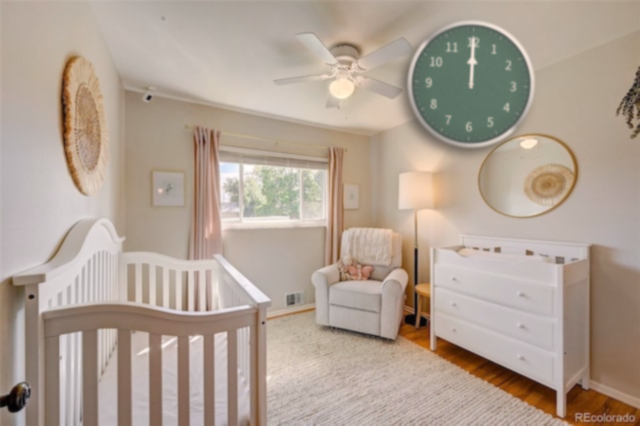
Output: 12h00
